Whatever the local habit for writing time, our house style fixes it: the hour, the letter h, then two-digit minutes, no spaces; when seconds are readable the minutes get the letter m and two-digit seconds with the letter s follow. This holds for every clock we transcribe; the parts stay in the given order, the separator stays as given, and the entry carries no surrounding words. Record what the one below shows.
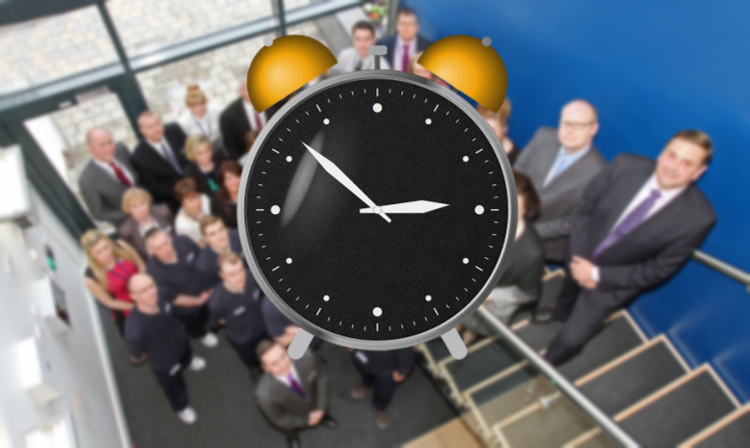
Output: 2h52
